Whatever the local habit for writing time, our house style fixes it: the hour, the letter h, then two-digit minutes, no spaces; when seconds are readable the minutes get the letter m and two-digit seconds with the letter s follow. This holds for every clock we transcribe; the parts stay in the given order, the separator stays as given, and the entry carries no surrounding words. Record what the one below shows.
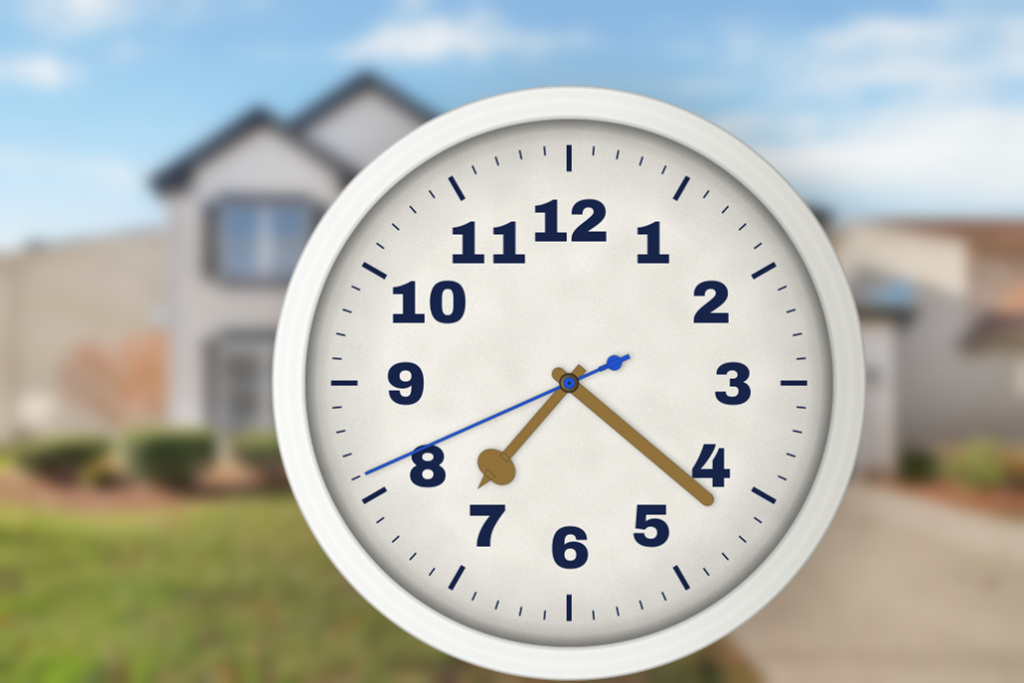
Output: 7h21m41s
